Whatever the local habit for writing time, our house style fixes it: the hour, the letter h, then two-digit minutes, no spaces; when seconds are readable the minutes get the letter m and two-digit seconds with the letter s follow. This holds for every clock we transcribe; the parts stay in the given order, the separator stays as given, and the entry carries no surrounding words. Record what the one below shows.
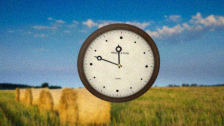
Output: 11h48
